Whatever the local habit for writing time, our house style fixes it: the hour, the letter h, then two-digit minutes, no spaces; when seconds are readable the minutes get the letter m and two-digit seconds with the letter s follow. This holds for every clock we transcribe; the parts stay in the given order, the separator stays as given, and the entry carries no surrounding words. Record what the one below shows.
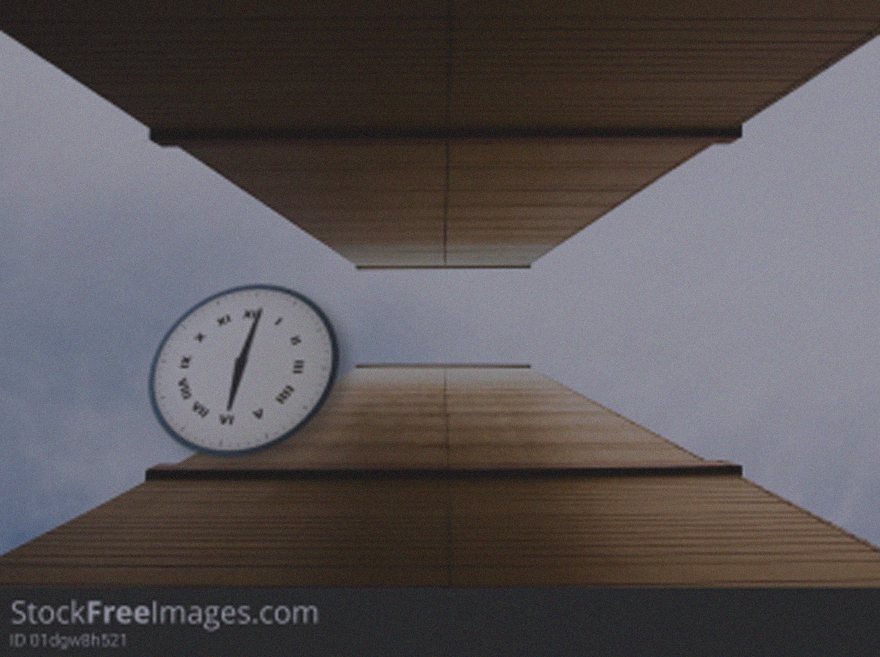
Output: 6h01
